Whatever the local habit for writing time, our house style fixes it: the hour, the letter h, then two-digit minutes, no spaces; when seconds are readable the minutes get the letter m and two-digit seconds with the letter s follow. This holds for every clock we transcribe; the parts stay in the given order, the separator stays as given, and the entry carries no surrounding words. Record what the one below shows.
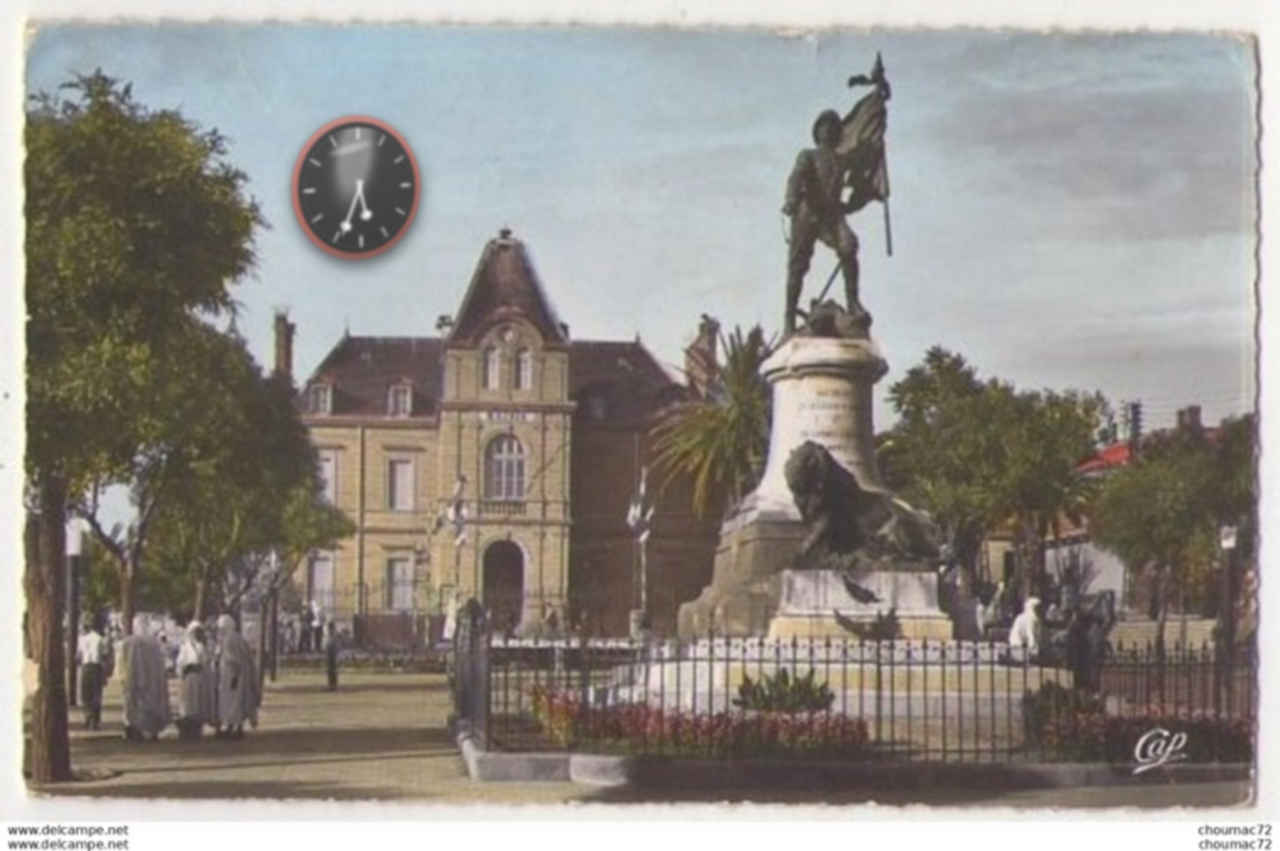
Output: 5h34
